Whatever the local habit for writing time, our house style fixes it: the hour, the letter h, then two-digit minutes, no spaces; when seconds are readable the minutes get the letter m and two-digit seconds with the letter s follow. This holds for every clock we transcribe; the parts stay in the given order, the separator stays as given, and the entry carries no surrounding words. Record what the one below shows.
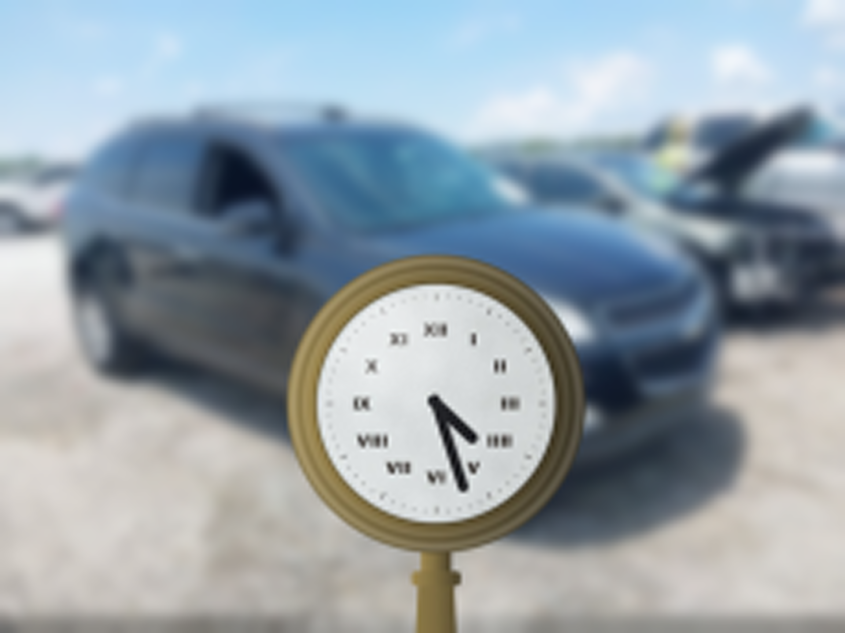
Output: 4h27
